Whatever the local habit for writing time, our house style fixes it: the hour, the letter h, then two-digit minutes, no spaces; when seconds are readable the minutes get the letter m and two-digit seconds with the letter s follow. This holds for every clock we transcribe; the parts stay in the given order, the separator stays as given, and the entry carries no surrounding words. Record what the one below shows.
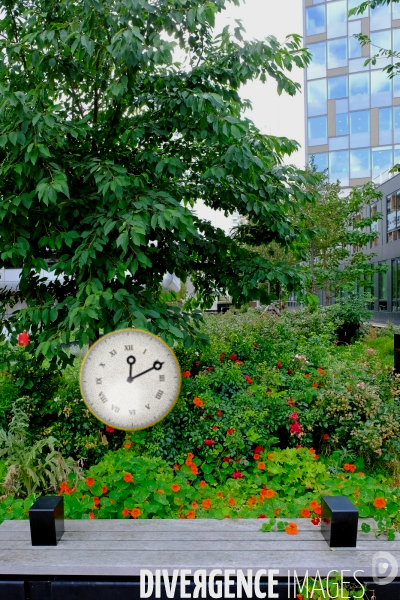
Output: 12h11
